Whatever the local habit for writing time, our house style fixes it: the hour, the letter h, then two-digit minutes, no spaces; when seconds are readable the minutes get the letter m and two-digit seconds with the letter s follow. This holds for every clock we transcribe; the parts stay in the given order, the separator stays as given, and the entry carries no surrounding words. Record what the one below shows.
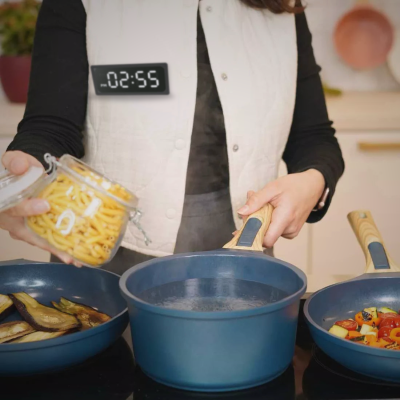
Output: 2h55
